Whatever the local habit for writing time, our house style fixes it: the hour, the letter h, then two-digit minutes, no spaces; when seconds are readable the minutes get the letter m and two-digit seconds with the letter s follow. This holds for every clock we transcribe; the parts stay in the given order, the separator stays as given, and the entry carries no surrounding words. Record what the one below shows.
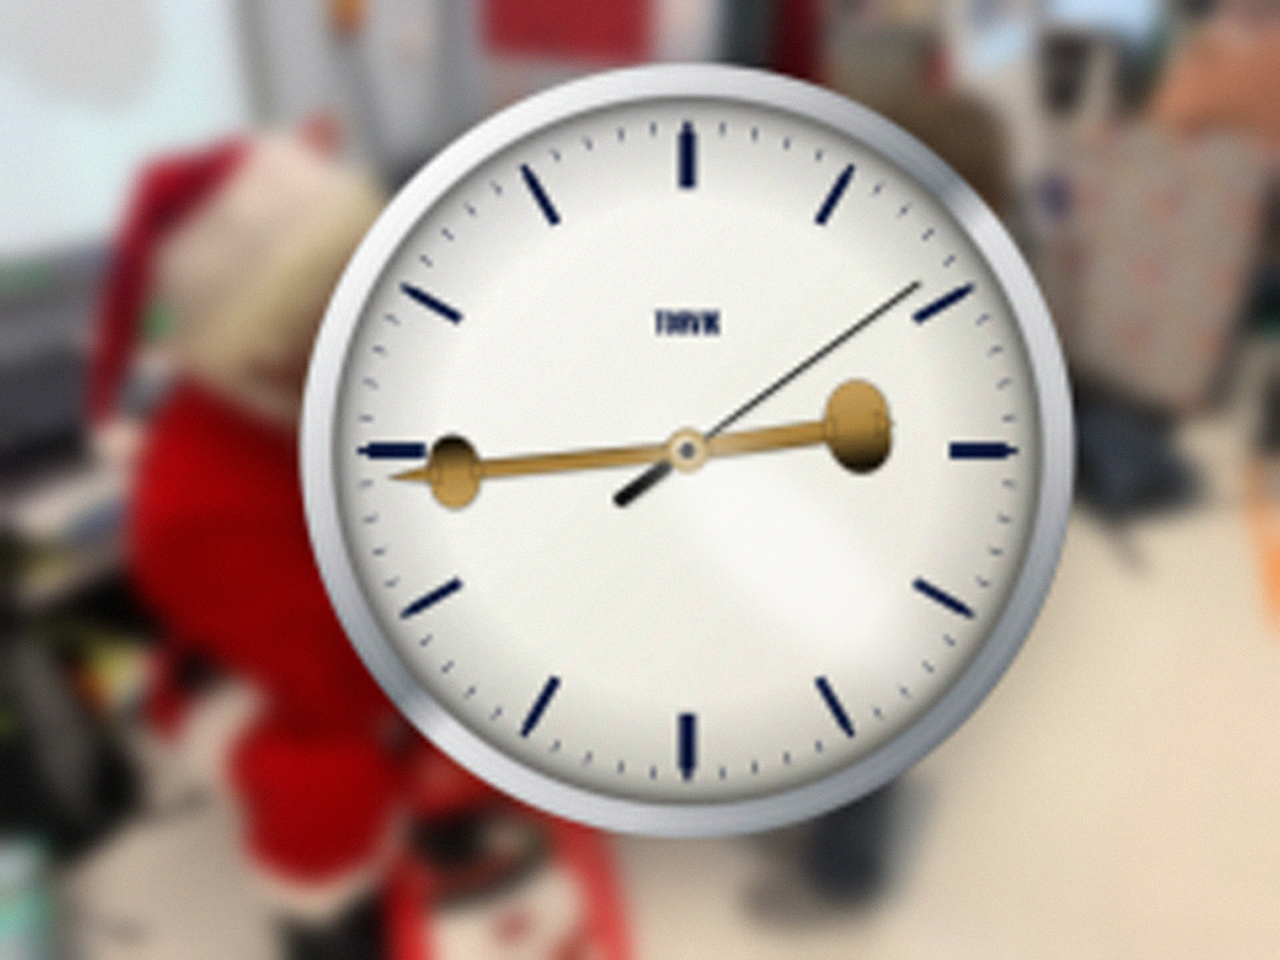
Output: 2h44m09s
